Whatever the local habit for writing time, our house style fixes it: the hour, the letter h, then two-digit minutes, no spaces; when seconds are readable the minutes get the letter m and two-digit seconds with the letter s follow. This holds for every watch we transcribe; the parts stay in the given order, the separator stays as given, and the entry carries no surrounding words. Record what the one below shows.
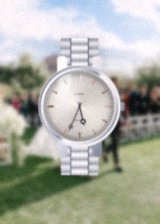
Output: 5h34
